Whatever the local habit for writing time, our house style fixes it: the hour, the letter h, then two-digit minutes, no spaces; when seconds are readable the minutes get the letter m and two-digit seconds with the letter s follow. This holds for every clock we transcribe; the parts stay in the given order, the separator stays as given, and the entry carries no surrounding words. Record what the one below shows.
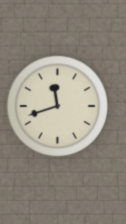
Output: 11h42
